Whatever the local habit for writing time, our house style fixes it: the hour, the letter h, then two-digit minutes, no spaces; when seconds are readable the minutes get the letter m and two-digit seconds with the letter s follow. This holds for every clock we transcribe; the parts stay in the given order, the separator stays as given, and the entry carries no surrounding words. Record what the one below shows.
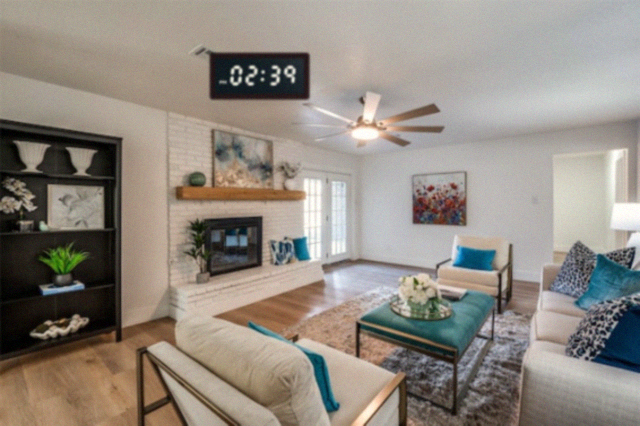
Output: 2h39
